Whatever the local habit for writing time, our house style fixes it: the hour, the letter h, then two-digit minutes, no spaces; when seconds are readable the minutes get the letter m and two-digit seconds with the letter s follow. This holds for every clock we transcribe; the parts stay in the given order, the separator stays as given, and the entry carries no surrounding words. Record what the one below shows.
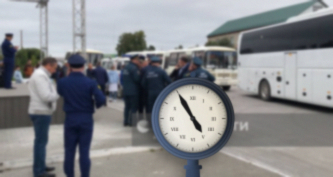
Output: 4h55
